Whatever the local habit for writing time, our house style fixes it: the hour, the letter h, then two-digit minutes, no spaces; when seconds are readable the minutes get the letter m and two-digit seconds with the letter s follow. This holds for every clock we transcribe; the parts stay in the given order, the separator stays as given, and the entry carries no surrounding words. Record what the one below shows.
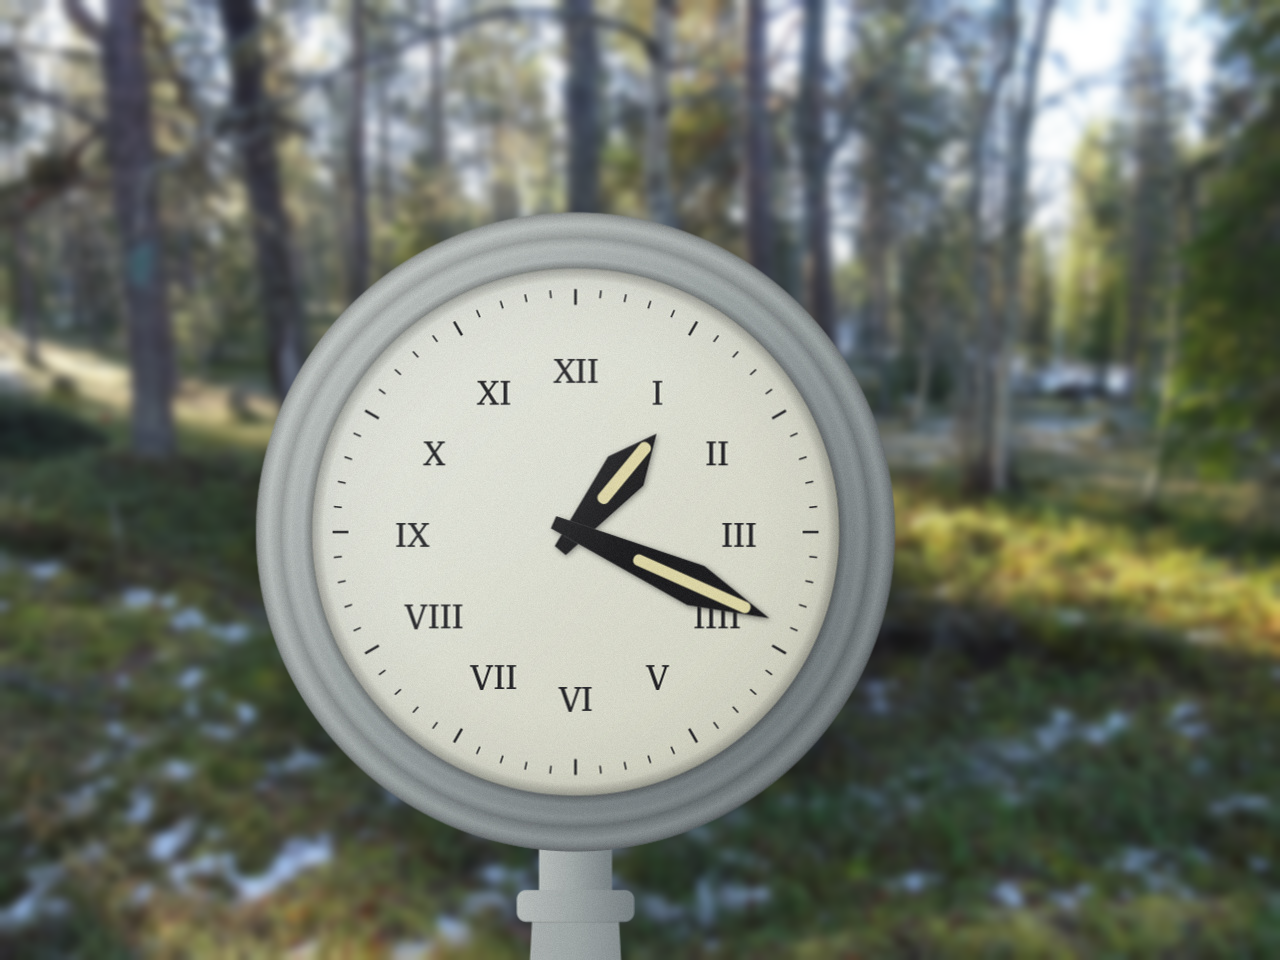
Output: 1h19
